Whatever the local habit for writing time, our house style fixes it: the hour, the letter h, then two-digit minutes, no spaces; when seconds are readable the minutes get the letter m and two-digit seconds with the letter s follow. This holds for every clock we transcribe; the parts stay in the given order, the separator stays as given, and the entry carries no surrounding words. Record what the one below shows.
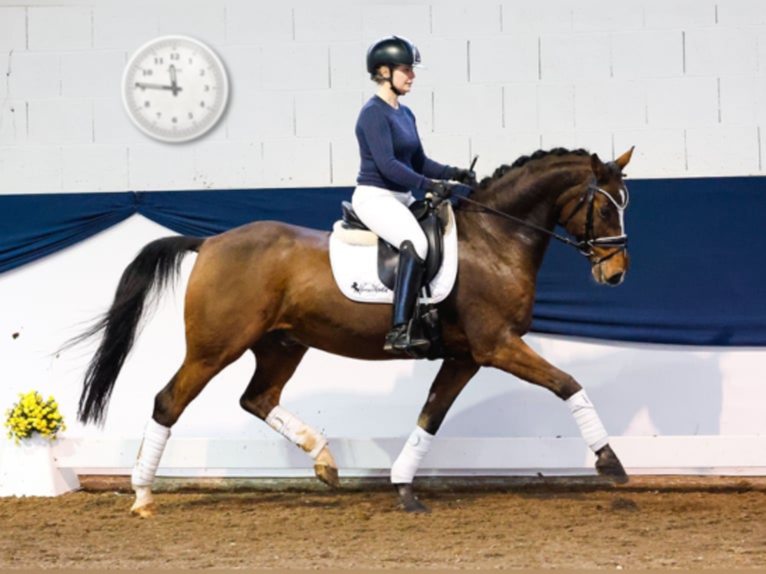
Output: 11h46
